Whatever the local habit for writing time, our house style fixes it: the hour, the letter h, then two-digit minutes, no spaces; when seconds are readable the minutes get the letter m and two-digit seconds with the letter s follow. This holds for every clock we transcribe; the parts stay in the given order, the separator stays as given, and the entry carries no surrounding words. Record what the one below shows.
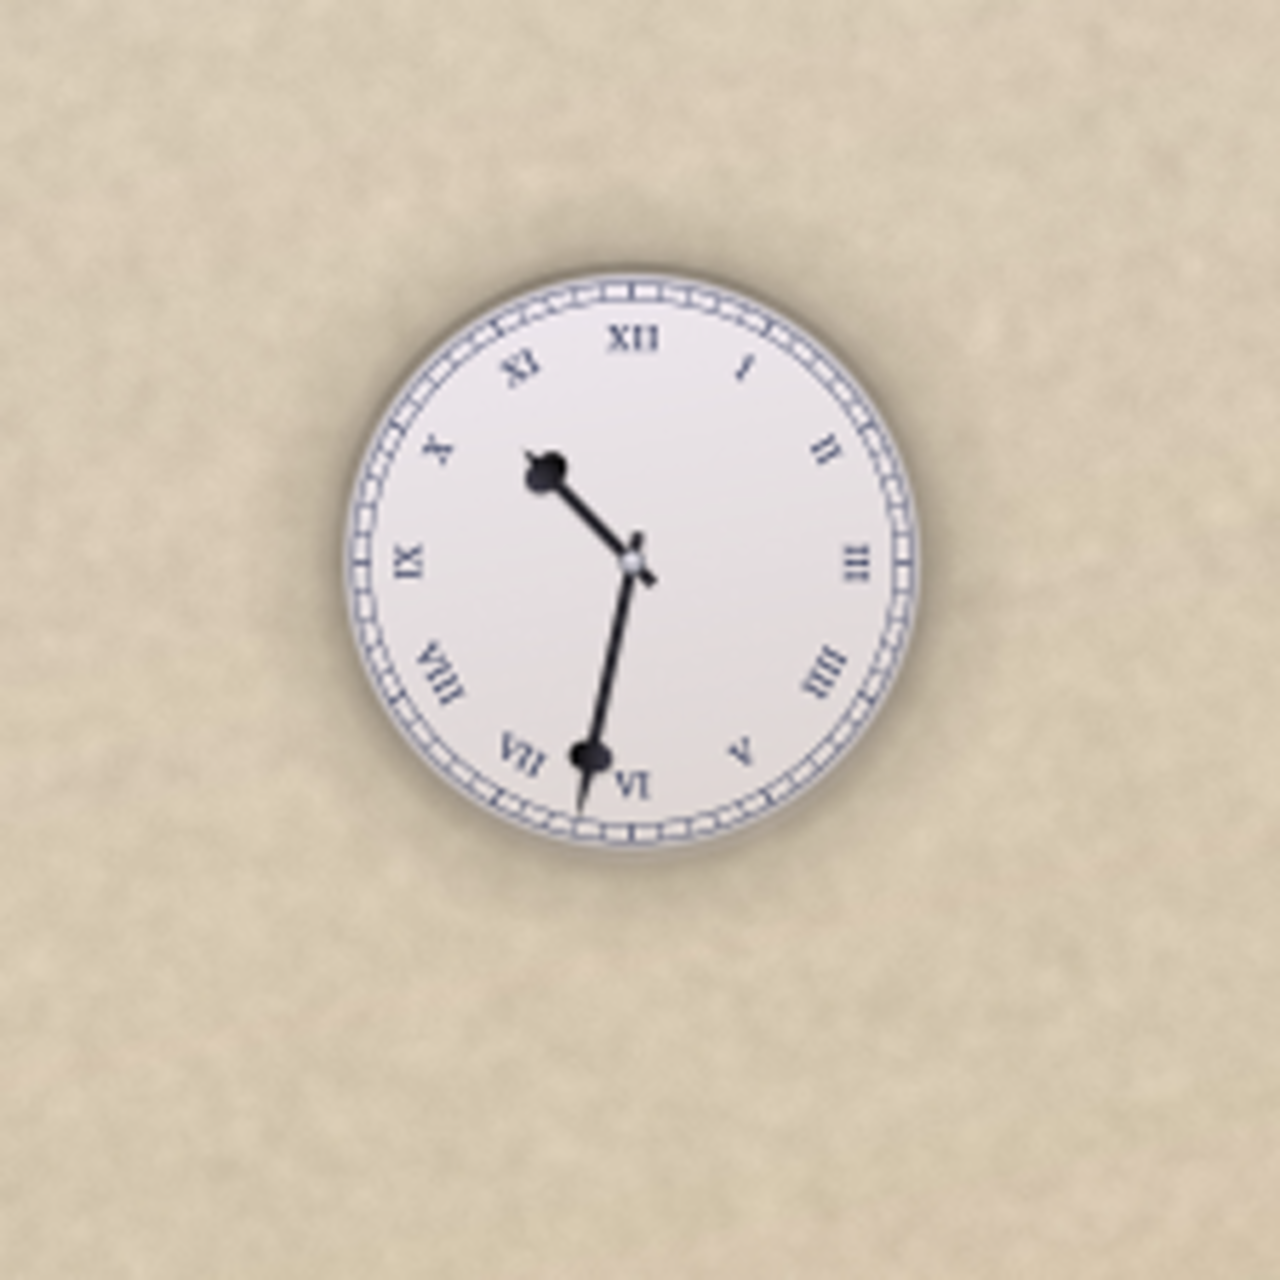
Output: 10h32
